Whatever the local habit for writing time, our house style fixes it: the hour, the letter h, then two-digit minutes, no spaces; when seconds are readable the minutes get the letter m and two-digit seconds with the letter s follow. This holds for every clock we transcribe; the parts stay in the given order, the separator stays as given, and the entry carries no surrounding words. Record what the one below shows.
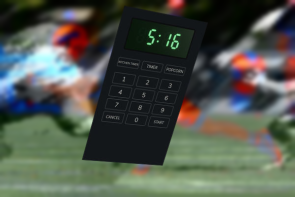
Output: 5h16
